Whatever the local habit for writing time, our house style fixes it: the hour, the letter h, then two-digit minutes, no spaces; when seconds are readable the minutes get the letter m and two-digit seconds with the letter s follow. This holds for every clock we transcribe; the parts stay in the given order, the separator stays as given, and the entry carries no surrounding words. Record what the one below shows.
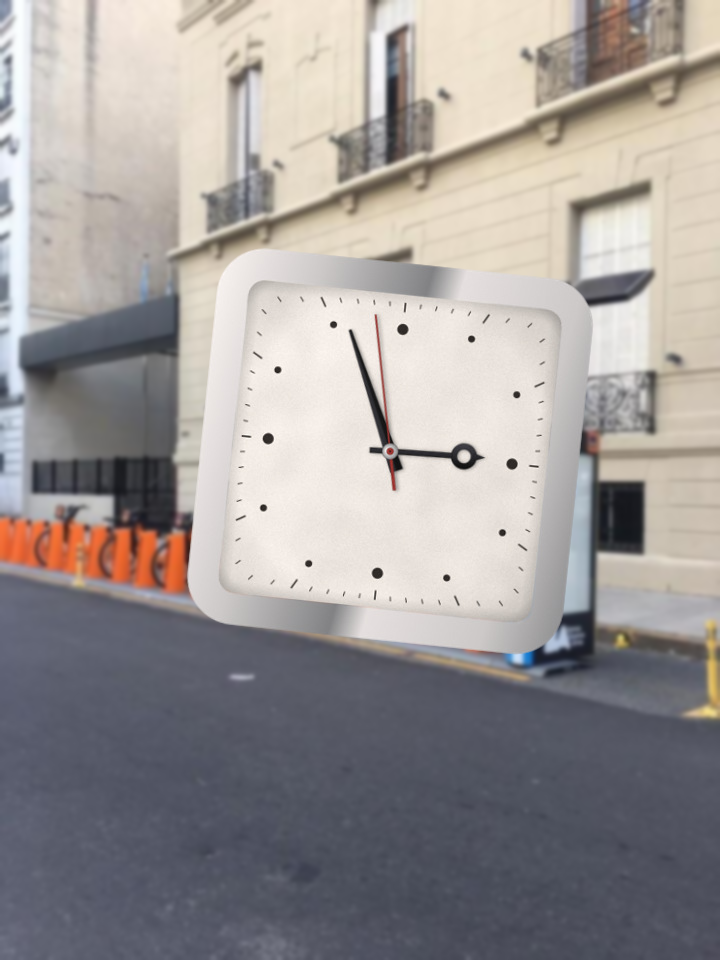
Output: 2h55m58s
